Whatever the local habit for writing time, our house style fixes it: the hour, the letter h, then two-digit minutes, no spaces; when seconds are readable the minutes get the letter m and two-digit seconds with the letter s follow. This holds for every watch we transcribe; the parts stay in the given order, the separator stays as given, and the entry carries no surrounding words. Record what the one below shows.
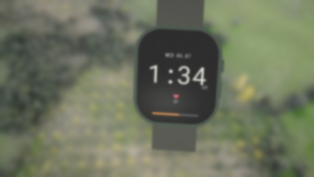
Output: 1h34
